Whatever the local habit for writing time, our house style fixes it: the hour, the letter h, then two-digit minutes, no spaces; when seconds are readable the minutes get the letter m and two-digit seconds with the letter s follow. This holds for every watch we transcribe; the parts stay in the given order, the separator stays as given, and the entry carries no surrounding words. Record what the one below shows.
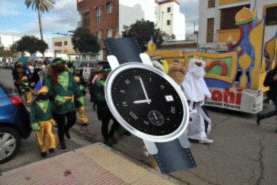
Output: 9h01
